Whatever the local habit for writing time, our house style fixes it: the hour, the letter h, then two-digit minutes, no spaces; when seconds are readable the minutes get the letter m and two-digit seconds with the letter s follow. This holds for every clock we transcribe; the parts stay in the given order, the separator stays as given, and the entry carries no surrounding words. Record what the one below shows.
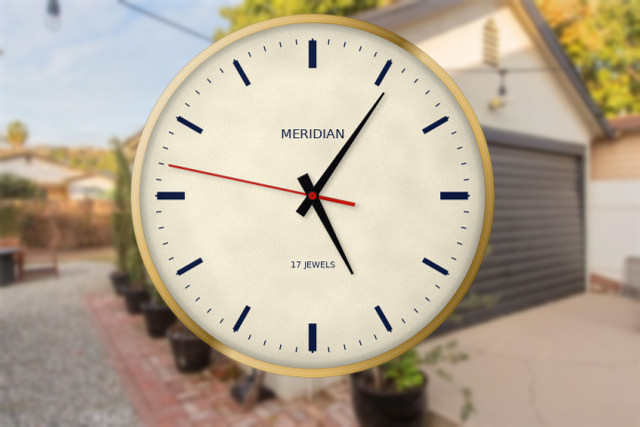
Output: 5h05m47s
